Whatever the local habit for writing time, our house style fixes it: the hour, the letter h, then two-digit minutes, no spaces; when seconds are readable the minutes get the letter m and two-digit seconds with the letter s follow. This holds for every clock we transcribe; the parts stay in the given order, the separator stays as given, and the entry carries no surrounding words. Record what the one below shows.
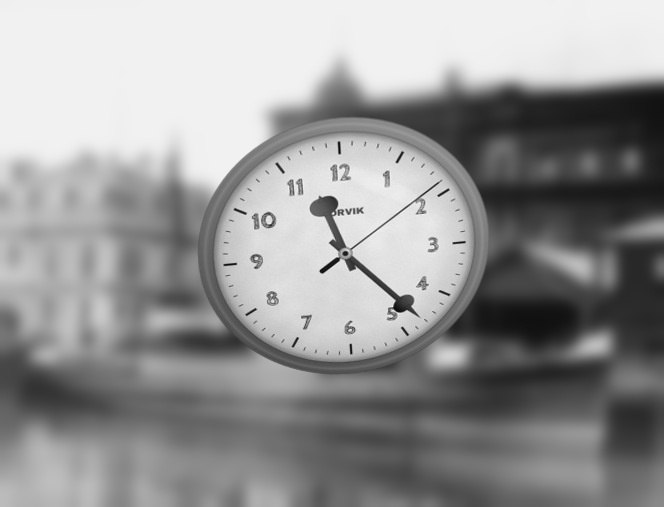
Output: 11h23m09s
